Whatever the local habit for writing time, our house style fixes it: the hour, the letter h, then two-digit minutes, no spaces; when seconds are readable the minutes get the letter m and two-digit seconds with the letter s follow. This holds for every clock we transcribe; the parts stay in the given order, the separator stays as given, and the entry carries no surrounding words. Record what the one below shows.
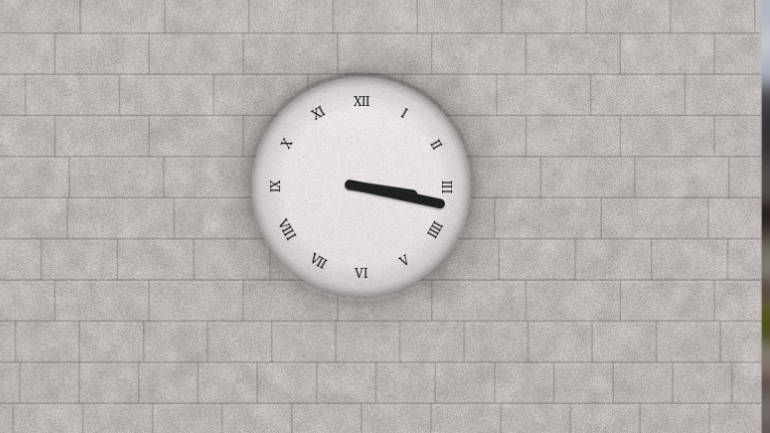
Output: 3h17
